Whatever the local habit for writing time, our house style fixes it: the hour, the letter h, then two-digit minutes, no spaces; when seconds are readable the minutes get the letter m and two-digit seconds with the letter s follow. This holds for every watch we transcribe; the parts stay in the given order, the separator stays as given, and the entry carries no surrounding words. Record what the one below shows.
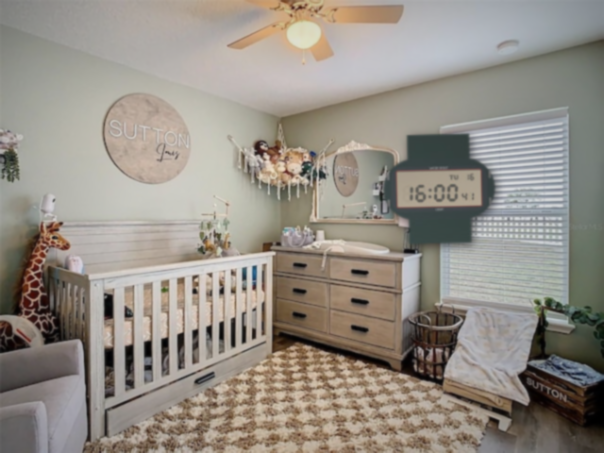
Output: 16h00
